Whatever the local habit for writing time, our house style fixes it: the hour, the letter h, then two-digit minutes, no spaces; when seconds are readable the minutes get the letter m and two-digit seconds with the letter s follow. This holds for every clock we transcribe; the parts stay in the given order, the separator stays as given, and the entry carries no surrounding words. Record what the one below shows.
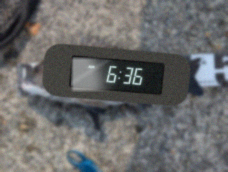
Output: 6h36
